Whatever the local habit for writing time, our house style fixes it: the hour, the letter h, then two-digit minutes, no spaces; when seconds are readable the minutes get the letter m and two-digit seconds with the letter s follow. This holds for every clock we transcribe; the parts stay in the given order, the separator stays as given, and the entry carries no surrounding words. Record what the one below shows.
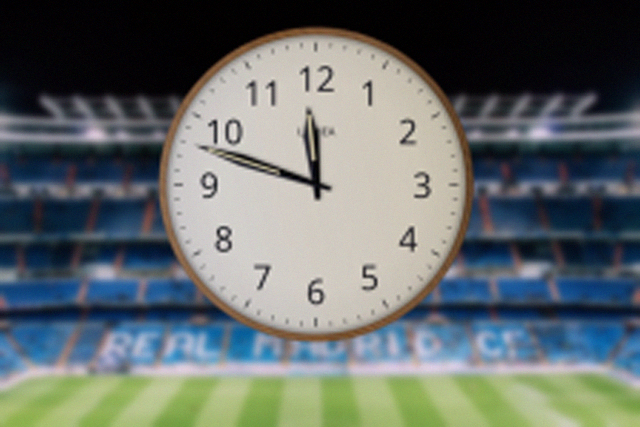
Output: 11h48
